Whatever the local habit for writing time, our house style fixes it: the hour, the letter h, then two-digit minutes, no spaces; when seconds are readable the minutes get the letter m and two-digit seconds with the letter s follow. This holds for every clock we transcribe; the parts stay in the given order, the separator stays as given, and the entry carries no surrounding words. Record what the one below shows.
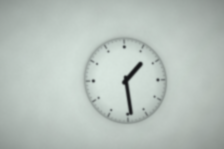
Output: 1h29
